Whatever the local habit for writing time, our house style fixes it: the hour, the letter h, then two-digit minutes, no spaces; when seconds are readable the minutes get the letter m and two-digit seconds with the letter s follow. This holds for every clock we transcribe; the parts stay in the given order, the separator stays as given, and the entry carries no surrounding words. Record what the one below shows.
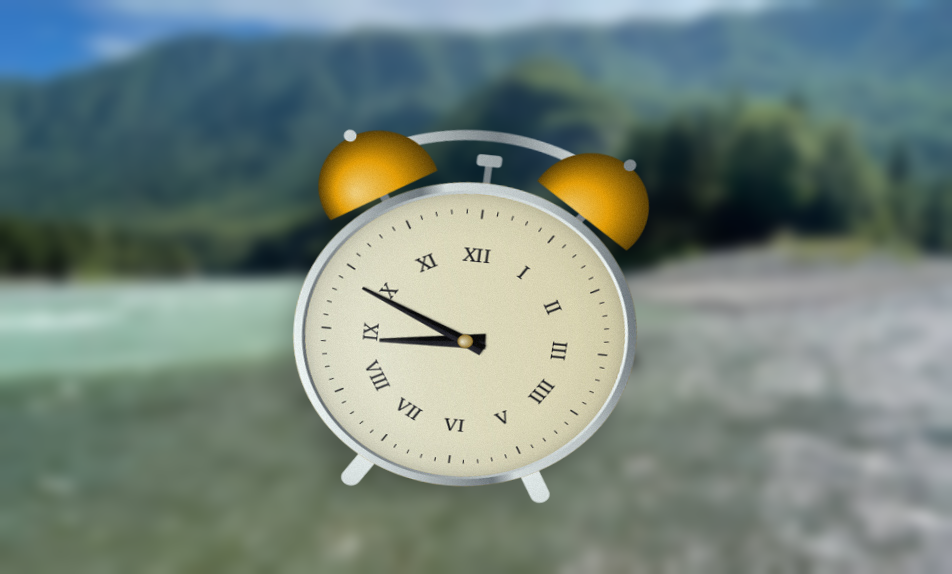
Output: 8h49
